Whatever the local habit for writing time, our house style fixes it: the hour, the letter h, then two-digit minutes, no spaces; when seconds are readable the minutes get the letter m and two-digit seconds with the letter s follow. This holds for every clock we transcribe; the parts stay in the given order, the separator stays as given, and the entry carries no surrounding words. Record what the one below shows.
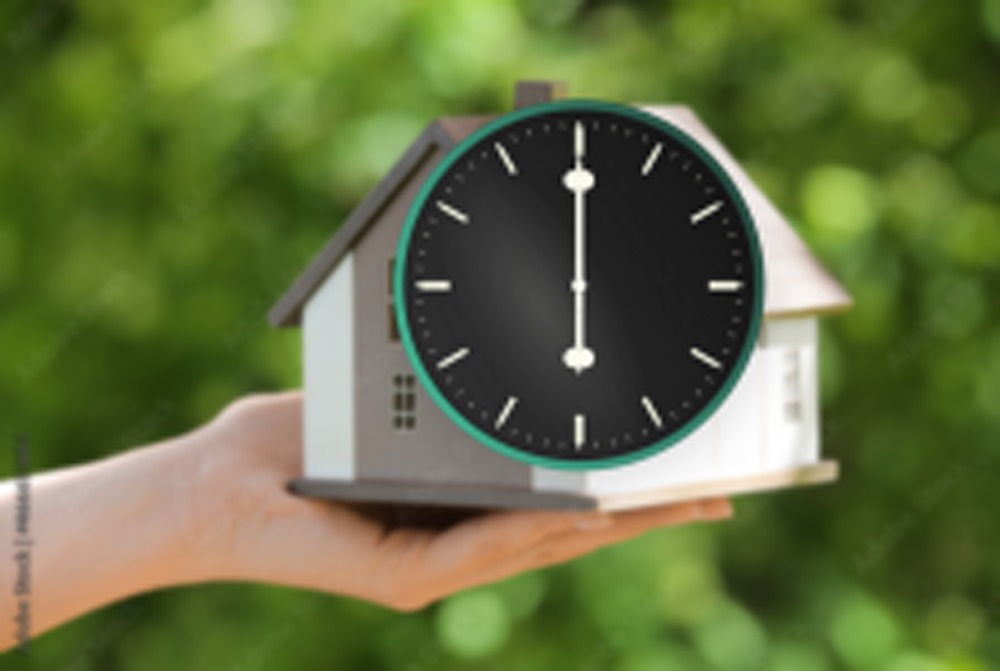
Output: 6h00
